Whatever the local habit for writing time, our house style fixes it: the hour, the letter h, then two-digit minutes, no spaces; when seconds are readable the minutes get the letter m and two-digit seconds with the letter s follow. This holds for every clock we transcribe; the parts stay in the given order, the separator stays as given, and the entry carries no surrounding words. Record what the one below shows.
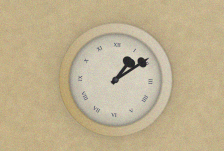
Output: 1h09
